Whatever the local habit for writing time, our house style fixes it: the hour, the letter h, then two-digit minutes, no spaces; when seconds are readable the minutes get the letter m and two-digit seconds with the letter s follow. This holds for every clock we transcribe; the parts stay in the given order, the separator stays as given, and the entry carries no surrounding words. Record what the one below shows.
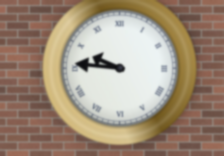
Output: 9h46
